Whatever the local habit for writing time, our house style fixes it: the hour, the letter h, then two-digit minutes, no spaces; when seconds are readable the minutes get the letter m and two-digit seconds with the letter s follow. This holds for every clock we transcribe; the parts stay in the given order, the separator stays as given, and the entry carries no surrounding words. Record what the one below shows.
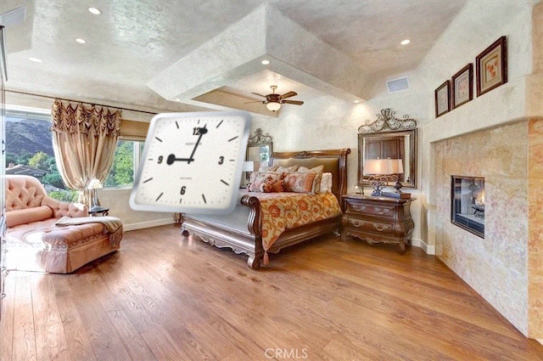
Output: 9h02
